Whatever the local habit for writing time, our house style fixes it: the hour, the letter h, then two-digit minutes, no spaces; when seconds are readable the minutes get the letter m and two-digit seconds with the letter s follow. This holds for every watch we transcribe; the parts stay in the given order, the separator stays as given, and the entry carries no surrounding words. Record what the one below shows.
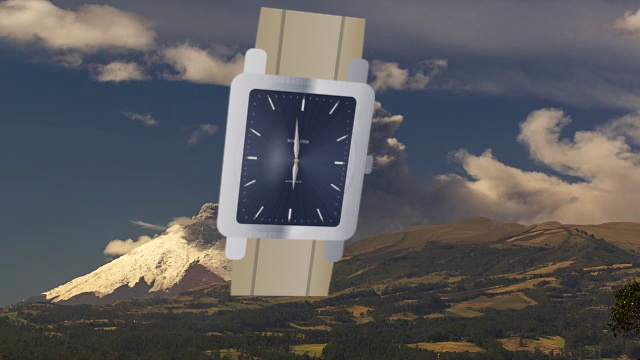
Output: 5h59
